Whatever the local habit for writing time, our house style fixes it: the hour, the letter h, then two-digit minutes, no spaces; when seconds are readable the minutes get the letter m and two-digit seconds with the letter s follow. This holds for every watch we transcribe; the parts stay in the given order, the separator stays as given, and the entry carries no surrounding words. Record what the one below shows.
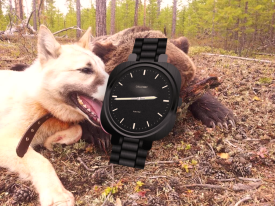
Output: 2h44
